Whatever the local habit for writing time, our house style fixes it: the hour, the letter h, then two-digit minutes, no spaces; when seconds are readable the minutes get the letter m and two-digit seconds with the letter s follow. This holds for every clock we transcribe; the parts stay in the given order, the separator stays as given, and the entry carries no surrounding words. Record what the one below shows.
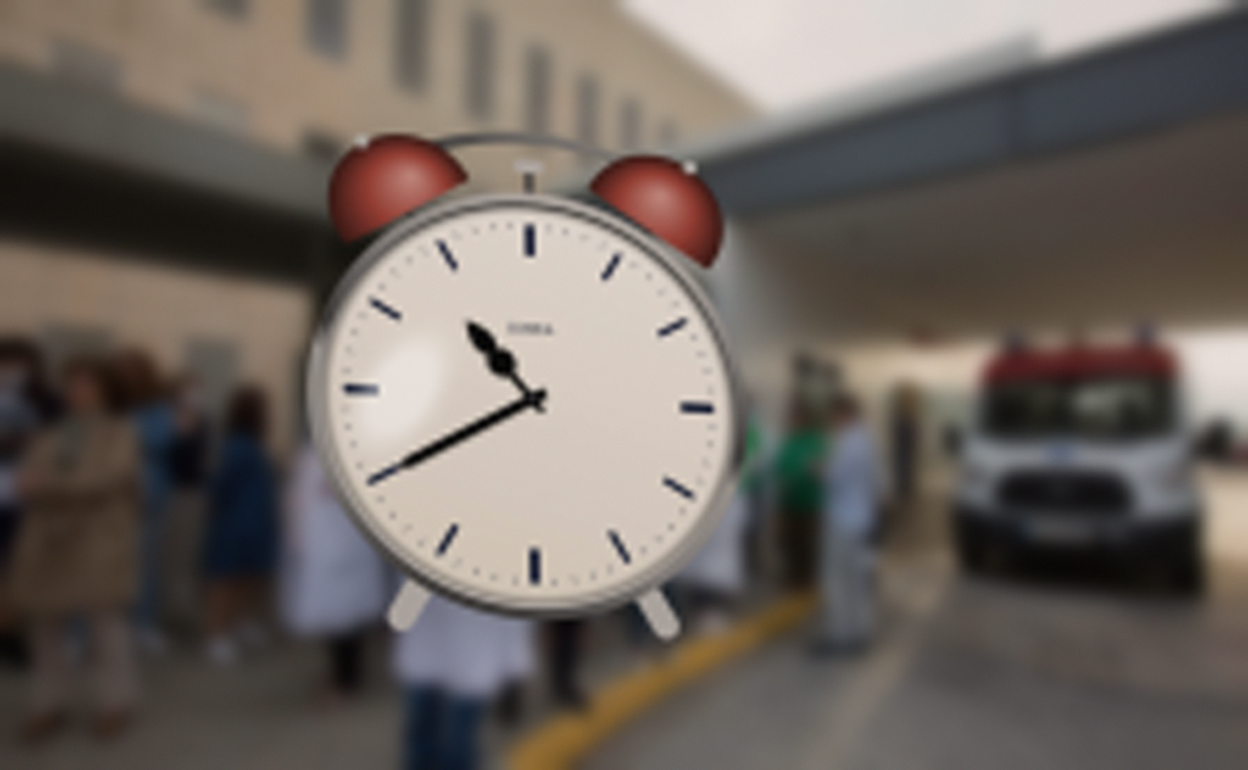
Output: 10h40
